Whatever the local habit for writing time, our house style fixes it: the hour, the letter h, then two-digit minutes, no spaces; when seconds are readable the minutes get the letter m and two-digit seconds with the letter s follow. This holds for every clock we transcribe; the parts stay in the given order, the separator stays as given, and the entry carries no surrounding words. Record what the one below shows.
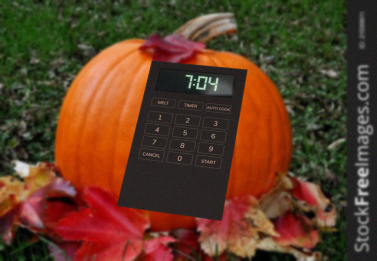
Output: 7h04
